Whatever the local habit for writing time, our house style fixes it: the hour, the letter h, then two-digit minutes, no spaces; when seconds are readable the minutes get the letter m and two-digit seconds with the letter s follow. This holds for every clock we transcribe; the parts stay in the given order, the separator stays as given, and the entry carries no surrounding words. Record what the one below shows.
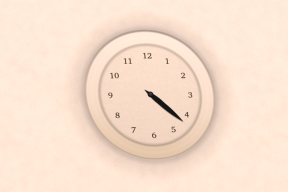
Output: 4h22
